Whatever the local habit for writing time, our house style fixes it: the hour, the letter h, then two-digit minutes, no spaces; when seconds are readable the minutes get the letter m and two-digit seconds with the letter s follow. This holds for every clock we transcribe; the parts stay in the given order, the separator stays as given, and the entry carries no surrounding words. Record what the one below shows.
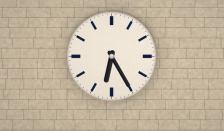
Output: 6h25
